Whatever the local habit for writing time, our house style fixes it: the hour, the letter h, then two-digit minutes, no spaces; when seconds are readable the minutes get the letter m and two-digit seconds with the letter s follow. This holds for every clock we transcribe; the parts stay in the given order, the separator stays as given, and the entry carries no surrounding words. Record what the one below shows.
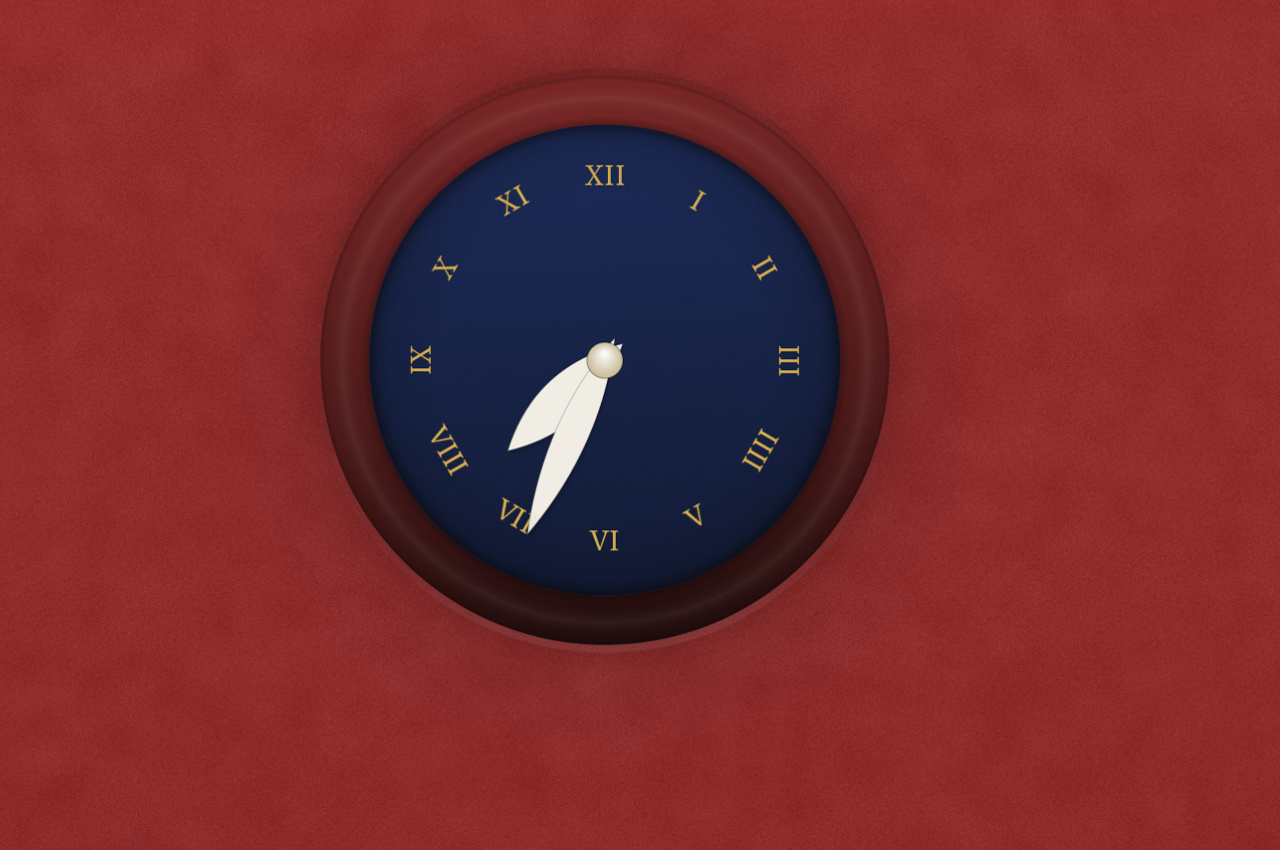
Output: 7h34
